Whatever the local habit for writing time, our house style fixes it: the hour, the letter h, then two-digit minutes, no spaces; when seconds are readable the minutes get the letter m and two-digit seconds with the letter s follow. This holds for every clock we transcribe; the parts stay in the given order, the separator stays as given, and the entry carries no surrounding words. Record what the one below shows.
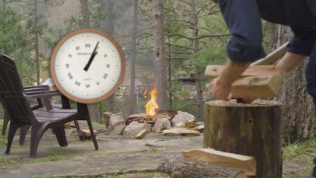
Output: 1h04
